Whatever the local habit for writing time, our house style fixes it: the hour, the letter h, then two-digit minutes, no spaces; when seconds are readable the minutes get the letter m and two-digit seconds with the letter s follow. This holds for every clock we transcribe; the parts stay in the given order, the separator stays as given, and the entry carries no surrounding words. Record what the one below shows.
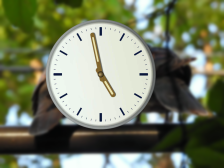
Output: 4h58
